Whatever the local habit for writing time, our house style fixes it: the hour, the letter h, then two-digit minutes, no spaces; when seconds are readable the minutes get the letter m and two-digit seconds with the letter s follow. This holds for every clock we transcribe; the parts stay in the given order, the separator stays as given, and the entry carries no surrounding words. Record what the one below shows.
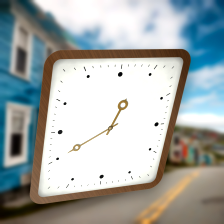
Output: 12h40
